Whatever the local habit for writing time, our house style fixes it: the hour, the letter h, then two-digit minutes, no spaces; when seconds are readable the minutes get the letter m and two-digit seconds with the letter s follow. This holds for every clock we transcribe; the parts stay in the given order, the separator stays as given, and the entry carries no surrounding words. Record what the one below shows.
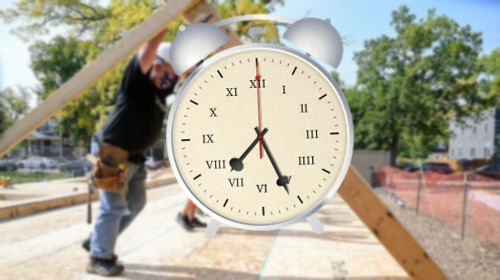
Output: 7h26m00s
